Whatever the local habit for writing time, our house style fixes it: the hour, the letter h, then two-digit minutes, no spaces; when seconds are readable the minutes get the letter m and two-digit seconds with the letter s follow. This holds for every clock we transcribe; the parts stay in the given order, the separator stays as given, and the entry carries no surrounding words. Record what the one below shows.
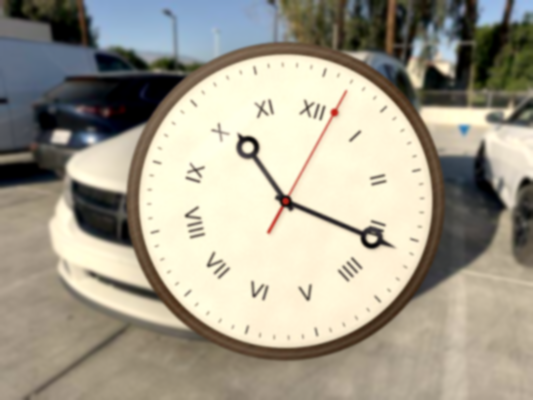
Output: 10h16m02s
